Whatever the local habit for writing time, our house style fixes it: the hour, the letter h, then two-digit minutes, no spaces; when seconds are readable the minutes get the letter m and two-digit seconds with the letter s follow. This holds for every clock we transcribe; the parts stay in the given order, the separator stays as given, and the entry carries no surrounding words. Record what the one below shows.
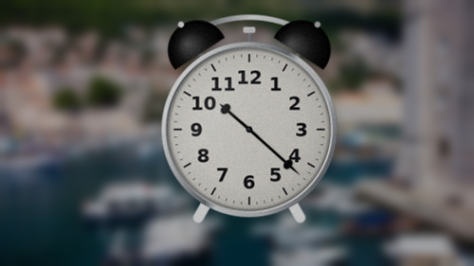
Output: 10h22
